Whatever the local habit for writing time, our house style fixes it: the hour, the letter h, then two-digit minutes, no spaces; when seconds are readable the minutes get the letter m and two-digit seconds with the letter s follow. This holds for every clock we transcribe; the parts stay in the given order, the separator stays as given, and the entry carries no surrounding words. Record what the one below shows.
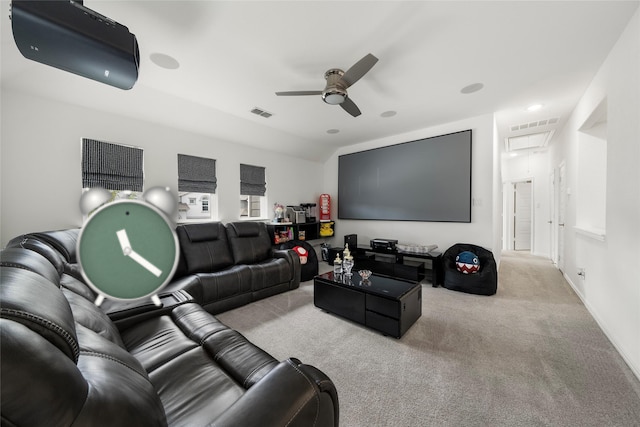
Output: 11h21
